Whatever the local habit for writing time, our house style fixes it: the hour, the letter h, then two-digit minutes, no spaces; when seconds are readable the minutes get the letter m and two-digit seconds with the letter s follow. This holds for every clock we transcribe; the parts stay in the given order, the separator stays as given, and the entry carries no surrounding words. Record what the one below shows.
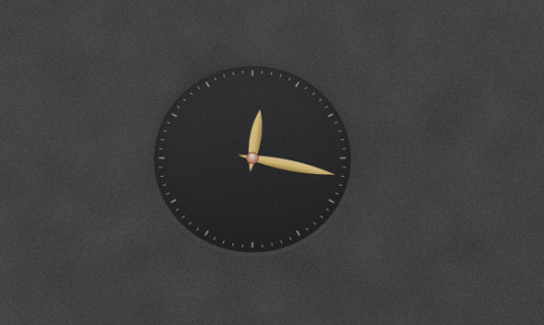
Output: 12h17
